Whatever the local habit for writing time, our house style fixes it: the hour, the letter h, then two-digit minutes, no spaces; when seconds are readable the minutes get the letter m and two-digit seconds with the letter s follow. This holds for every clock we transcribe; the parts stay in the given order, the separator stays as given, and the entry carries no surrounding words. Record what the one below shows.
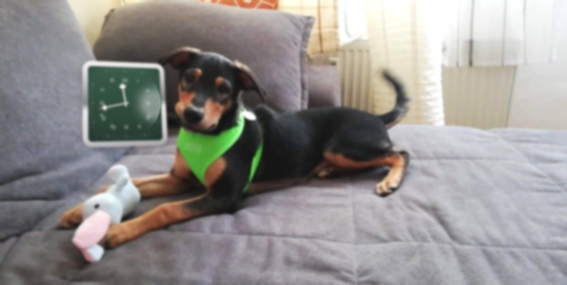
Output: 11h43
